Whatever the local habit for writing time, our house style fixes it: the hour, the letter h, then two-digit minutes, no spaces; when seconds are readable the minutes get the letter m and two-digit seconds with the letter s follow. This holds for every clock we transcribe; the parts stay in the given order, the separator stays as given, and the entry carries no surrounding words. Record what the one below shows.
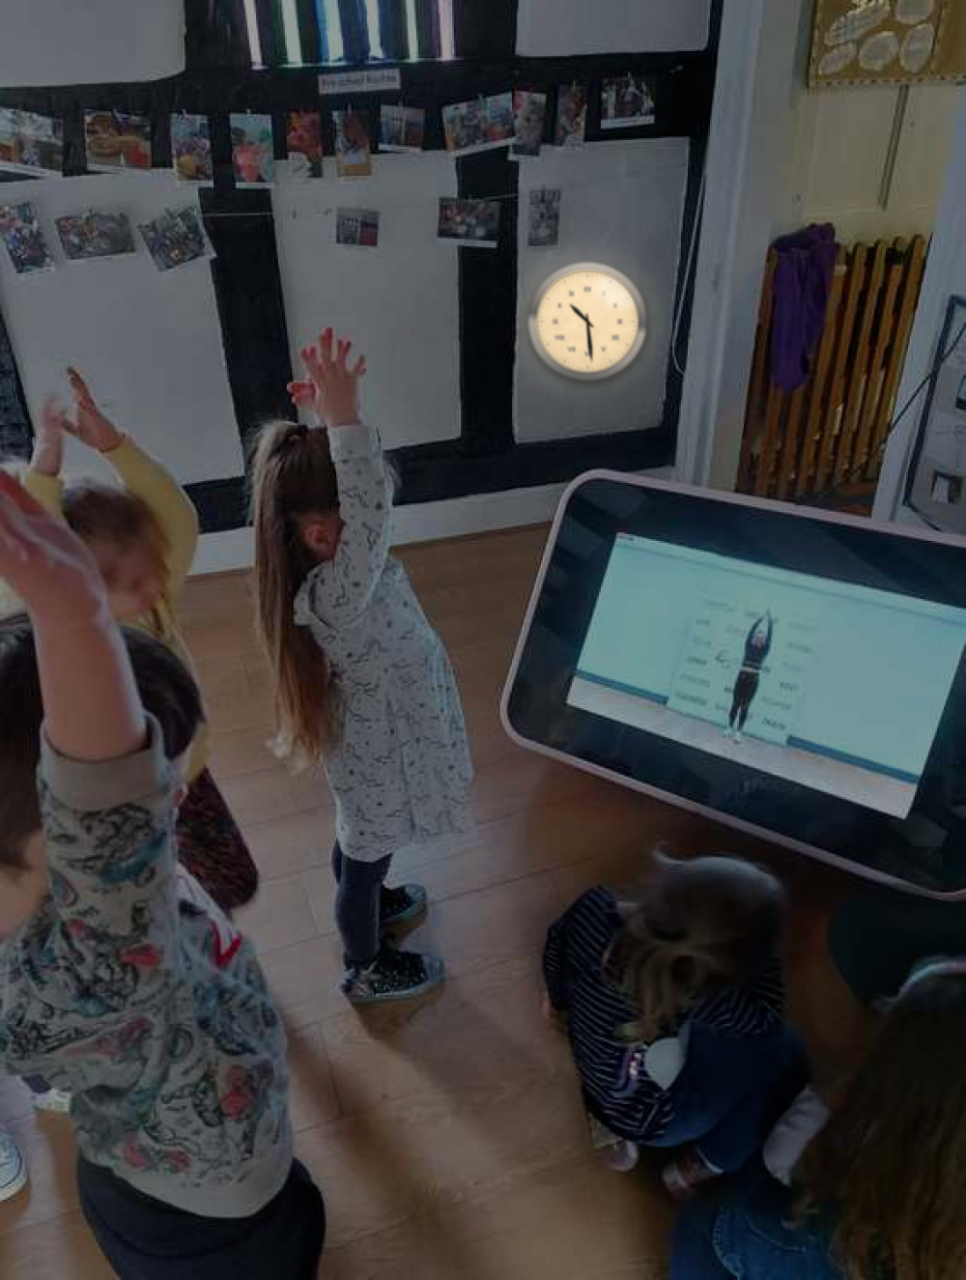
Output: 10h29
